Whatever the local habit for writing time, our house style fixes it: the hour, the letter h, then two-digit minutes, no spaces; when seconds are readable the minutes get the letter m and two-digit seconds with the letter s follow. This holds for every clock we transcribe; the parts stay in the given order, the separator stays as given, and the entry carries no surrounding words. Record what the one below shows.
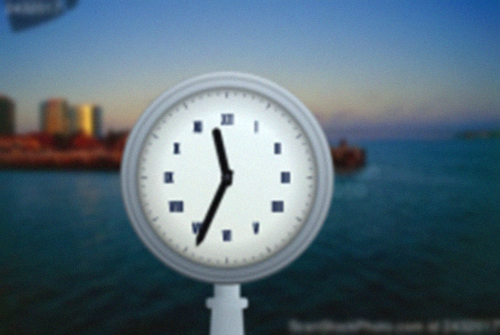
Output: 11h34
